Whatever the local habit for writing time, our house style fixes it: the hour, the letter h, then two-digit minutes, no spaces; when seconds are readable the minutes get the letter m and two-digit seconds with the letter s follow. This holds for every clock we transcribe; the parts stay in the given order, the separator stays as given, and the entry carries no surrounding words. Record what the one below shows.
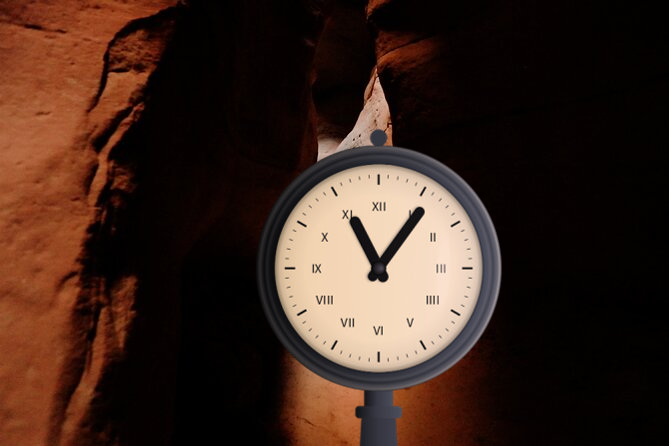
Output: 11h06
